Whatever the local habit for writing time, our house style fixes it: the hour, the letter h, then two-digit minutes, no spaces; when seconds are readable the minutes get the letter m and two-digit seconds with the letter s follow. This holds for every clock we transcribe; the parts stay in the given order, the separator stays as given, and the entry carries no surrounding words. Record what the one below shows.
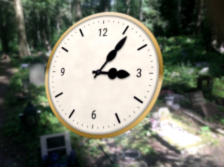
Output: 3h06
